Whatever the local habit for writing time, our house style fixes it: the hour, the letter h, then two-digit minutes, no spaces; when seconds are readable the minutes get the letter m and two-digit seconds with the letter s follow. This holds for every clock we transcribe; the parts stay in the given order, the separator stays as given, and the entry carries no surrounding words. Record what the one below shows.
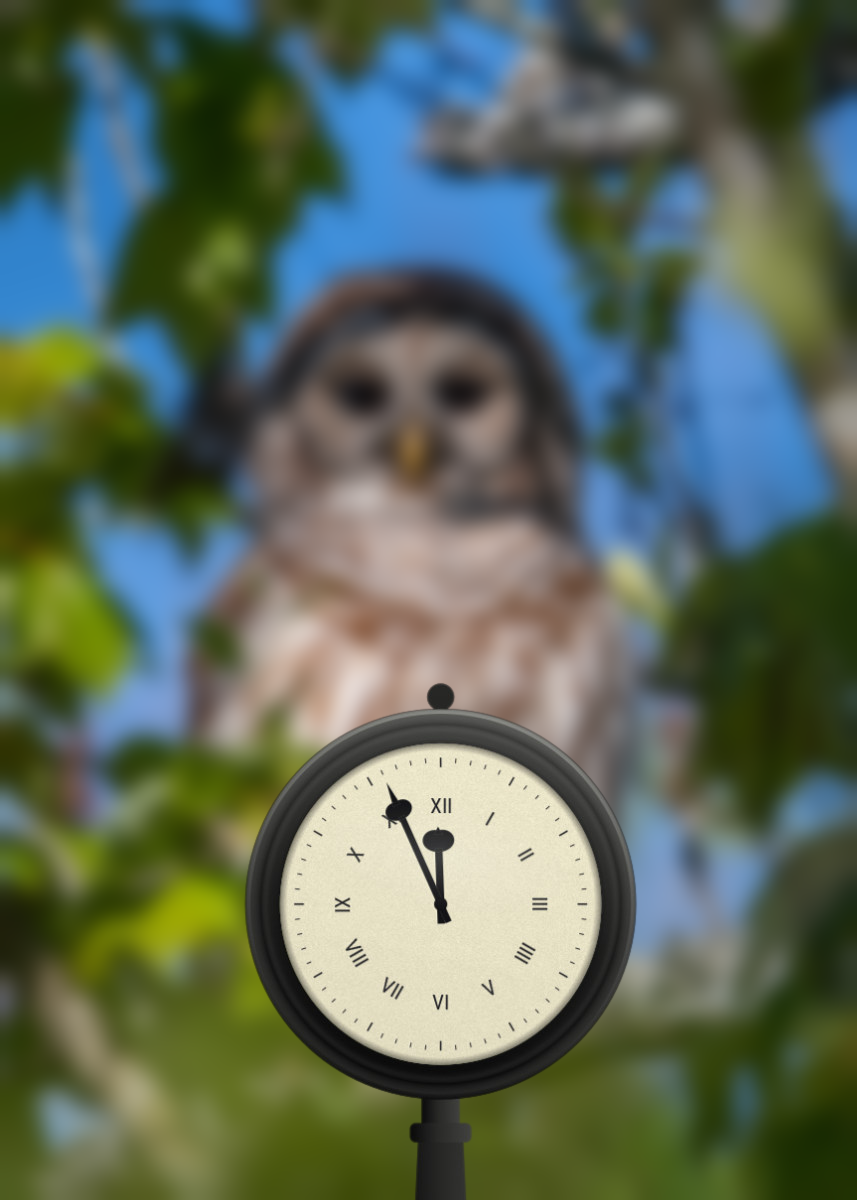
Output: 11h56
